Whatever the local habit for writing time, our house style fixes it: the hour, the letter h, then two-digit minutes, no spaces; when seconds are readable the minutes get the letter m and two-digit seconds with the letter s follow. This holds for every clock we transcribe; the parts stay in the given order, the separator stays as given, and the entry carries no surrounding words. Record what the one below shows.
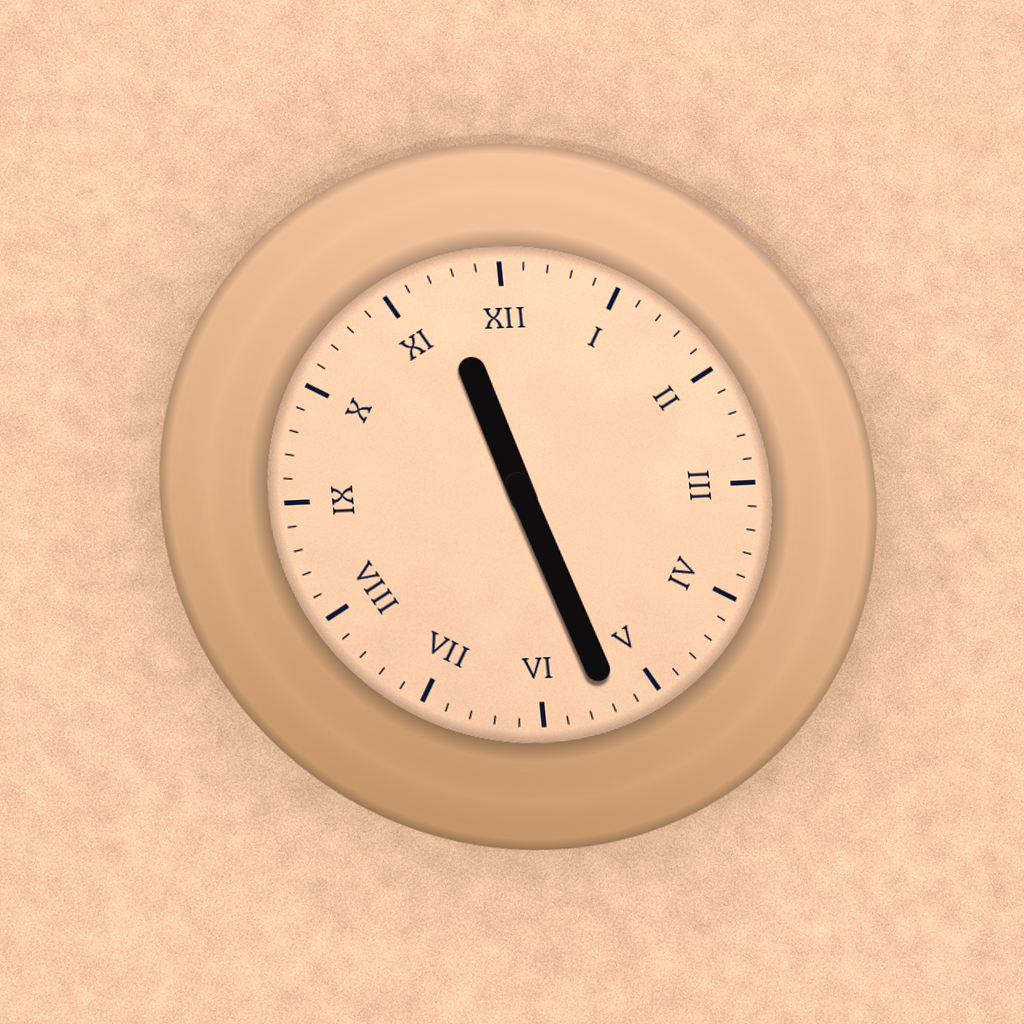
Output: 11h27
